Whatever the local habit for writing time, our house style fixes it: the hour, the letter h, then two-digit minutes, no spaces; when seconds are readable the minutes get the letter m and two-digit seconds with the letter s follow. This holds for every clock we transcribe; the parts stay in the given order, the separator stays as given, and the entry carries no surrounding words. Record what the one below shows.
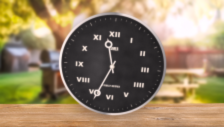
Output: 11h34
